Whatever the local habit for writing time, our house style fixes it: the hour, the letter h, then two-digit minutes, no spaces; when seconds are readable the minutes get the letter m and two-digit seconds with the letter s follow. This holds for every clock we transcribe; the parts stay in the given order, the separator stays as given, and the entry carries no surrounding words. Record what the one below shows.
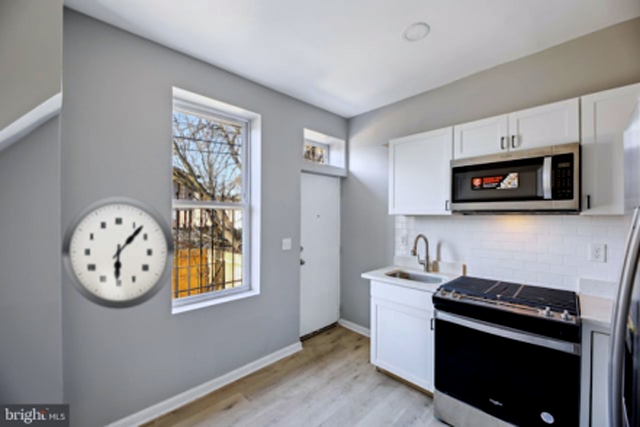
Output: 6h07
